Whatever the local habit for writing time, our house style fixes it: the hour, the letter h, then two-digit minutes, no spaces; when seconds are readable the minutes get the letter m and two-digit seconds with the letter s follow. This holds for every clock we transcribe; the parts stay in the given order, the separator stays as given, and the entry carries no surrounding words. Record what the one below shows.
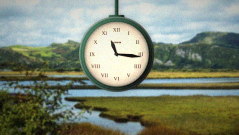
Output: 11h16
